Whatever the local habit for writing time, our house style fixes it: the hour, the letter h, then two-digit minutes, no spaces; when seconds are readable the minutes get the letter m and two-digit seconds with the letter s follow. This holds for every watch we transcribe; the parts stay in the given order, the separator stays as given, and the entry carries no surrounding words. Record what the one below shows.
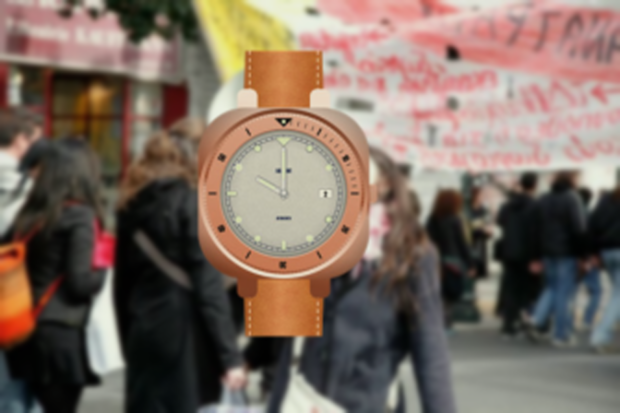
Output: 10h00
